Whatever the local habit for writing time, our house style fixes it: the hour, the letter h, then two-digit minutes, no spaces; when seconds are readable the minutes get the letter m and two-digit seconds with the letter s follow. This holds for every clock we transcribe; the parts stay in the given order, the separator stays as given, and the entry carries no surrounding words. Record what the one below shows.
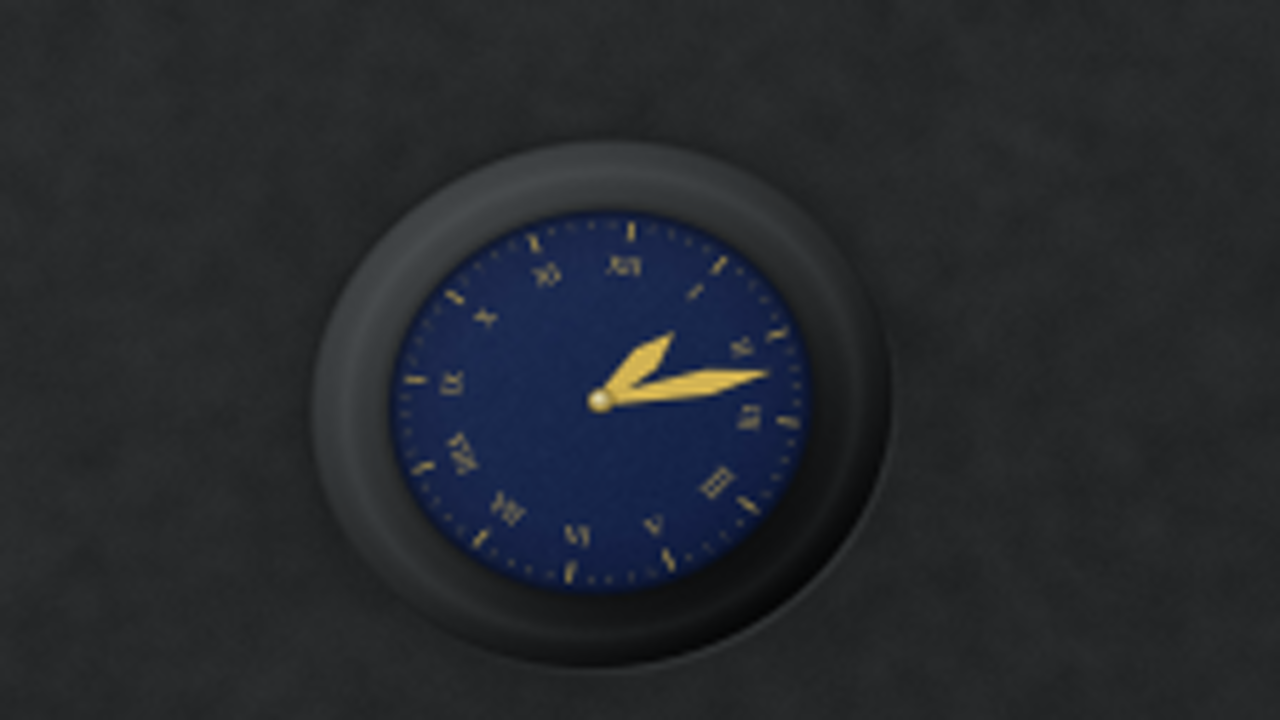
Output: 1h12
